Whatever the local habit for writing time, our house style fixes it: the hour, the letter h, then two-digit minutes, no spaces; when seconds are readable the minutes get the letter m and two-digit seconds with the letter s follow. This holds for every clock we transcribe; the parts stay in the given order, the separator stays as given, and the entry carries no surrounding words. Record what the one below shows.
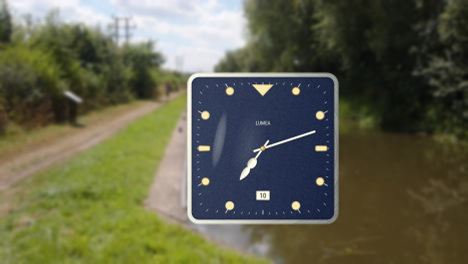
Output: 7h12
